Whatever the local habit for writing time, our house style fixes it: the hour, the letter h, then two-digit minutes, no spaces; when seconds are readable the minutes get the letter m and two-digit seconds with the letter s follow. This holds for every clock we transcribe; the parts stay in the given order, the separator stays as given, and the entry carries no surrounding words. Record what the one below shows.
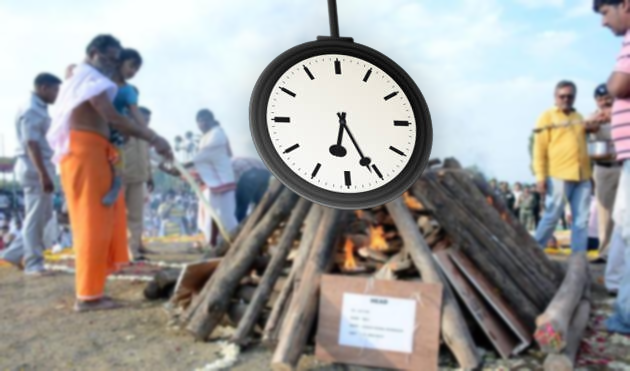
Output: 6h26
